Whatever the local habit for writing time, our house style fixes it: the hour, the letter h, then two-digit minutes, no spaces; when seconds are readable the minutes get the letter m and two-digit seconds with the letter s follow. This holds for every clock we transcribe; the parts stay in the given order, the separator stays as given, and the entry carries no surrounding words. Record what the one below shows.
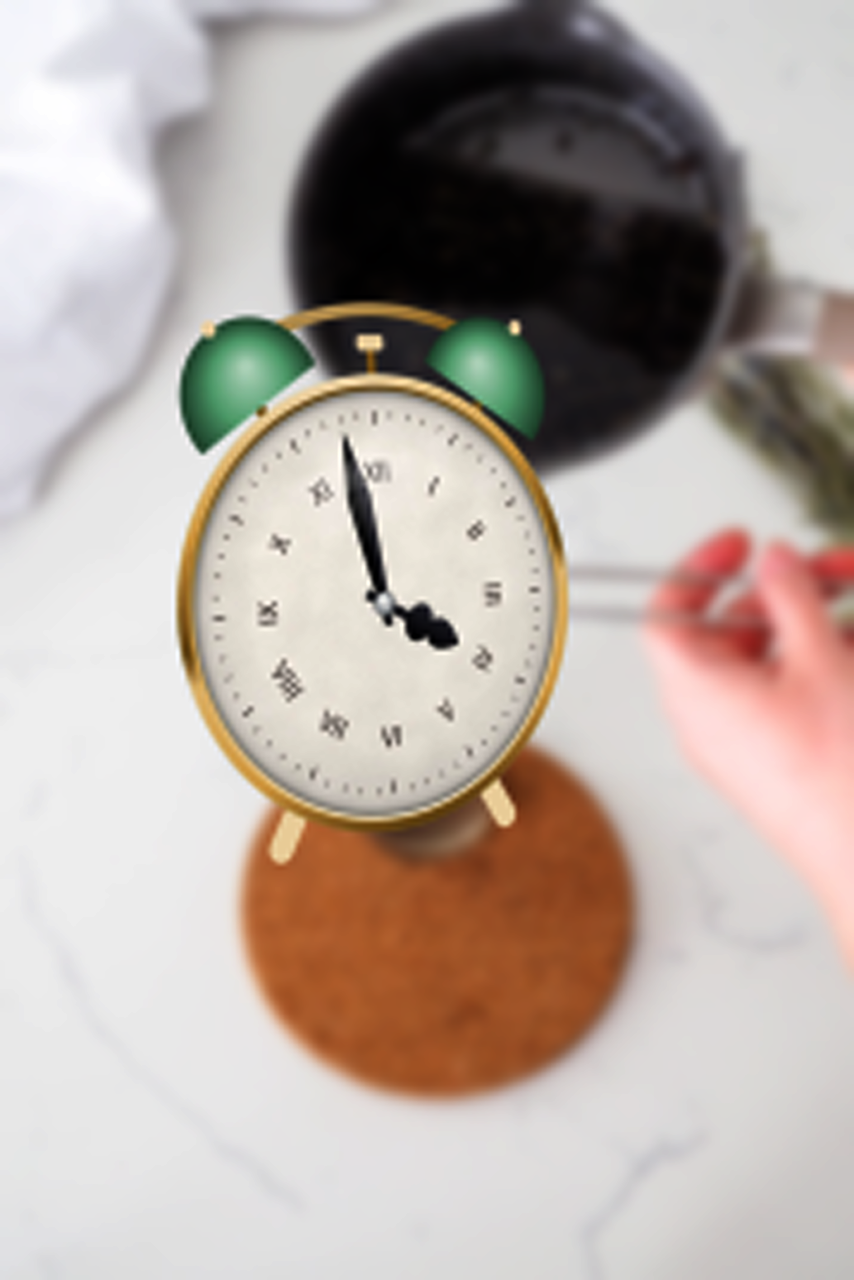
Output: 3h58
